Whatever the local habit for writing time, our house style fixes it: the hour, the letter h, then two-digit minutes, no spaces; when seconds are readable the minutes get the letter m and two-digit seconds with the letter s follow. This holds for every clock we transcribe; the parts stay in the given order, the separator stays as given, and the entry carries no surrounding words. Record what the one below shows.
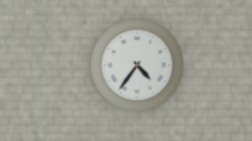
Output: 4h36
